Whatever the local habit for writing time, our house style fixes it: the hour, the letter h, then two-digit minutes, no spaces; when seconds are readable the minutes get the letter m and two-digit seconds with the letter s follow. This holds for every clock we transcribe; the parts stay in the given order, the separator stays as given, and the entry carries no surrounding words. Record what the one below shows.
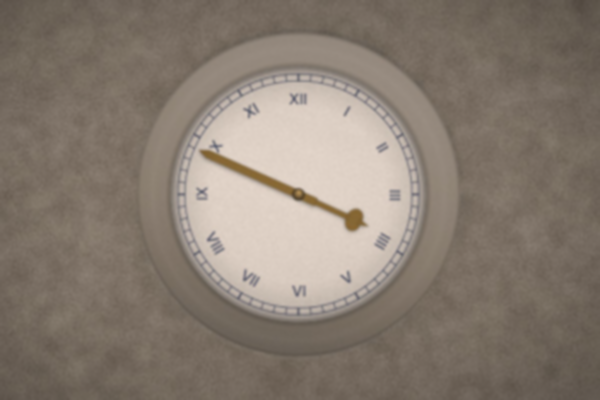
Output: 3h49
